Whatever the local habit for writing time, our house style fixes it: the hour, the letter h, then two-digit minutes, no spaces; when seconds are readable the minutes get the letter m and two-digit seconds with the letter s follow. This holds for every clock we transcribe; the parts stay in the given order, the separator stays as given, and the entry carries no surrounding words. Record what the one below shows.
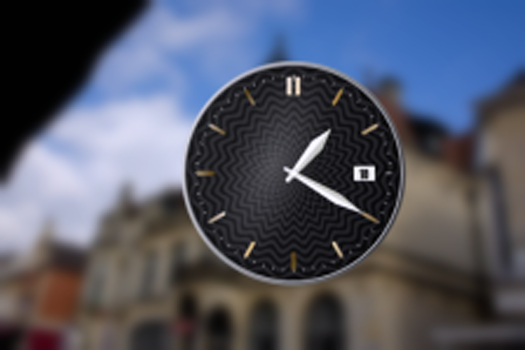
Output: 1h20
